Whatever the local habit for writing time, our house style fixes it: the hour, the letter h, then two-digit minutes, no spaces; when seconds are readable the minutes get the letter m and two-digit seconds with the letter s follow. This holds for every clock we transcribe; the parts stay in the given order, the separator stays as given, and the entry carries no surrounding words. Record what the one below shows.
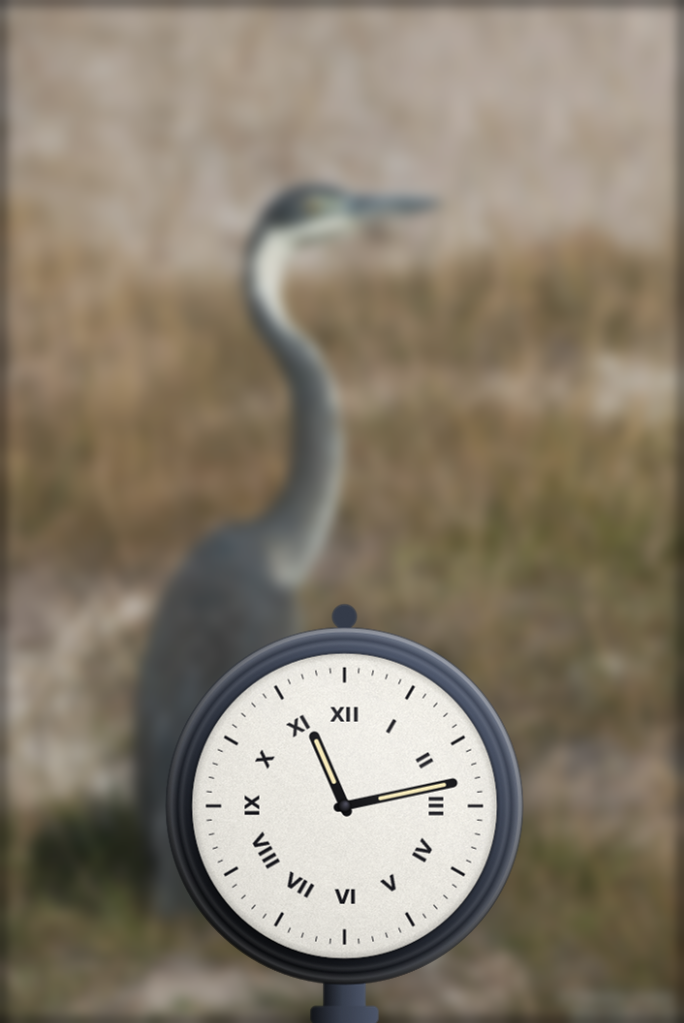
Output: 11h13
